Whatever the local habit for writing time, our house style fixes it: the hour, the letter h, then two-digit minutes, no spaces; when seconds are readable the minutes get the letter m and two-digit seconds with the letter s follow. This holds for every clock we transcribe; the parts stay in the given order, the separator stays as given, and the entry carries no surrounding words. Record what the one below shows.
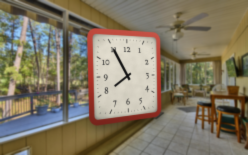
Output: 7h55
